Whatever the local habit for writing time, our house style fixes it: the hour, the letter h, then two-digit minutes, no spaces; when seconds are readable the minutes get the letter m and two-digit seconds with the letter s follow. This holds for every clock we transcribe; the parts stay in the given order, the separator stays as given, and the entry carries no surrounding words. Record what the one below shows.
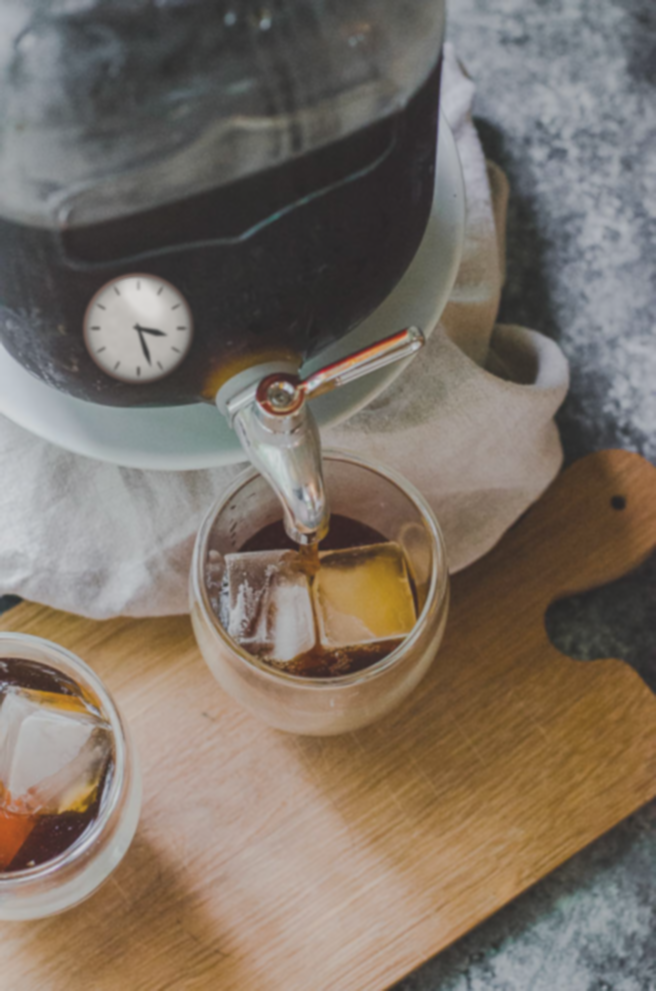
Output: 3h27
